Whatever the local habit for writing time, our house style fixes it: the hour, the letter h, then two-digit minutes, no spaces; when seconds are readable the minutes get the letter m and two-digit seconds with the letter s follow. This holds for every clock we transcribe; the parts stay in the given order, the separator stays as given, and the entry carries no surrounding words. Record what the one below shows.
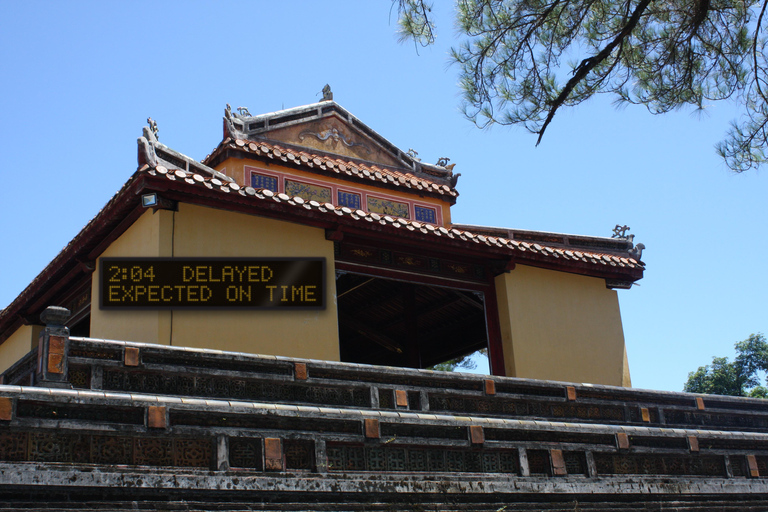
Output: 2h04
